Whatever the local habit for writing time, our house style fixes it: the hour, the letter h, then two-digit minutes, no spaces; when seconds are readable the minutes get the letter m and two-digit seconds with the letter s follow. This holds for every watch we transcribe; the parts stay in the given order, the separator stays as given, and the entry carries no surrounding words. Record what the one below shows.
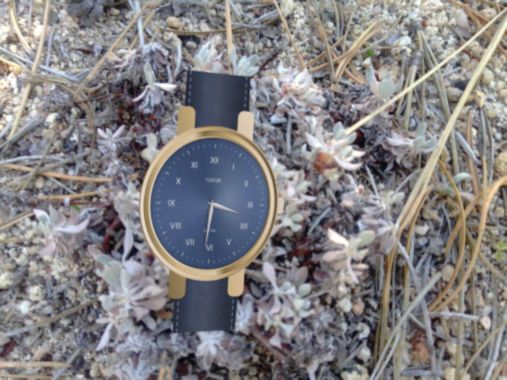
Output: 3h31
